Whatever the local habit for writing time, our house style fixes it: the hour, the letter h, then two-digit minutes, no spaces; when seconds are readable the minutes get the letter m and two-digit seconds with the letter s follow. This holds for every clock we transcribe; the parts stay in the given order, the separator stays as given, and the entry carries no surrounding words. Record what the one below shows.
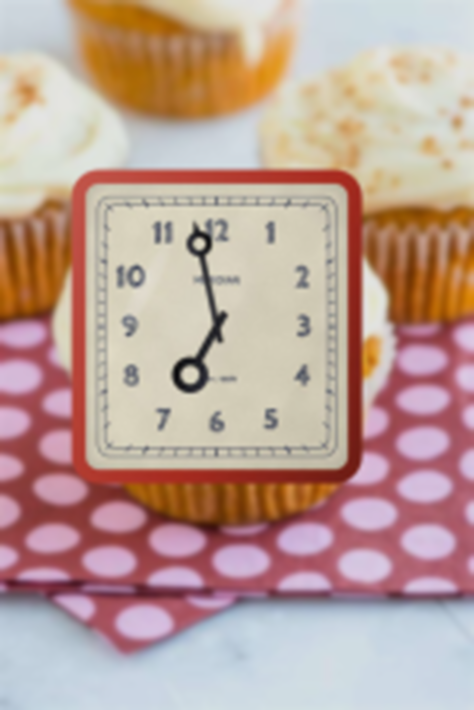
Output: 6h58
